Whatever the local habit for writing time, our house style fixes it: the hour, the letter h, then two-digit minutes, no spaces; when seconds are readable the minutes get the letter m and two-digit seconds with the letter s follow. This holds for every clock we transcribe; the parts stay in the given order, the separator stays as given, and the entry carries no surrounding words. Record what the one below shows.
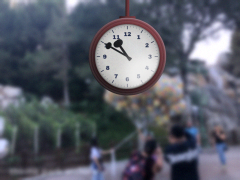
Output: 10h50
